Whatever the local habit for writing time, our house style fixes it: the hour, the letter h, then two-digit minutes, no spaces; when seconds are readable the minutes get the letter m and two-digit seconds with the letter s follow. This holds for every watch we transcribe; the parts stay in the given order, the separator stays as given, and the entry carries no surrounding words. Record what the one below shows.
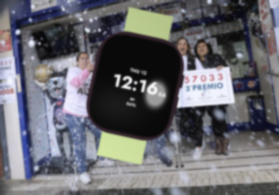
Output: 12h16
